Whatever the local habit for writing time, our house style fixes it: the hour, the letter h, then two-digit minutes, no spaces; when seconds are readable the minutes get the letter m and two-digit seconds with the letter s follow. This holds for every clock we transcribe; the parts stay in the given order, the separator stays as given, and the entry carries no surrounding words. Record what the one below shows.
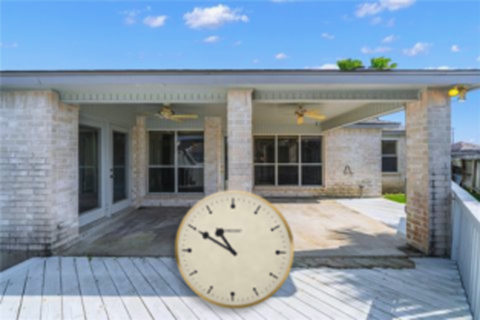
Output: 10h50
